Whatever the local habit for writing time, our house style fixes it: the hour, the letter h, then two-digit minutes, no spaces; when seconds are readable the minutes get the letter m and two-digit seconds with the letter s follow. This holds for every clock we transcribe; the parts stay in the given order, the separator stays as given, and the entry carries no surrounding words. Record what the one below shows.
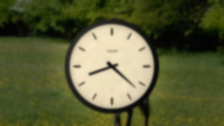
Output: 8h22
